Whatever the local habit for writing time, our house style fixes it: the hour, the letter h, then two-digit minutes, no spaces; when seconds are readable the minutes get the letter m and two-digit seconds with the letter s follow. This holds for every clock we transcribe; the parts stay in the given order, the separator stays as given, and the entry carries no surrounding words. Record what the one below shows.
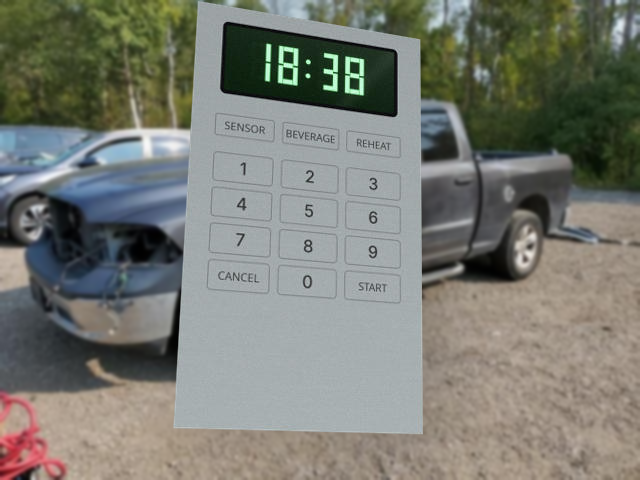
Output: 18h38
